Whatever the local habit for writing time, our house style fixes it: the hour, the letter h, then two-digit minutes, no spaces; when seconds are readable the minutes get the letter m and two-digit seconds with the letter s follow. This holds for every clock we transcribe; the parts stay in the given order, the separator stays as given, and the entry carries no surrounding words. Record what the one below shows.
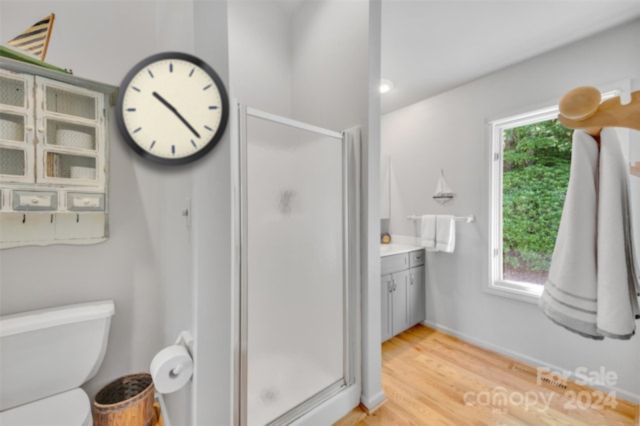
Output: 10h23
